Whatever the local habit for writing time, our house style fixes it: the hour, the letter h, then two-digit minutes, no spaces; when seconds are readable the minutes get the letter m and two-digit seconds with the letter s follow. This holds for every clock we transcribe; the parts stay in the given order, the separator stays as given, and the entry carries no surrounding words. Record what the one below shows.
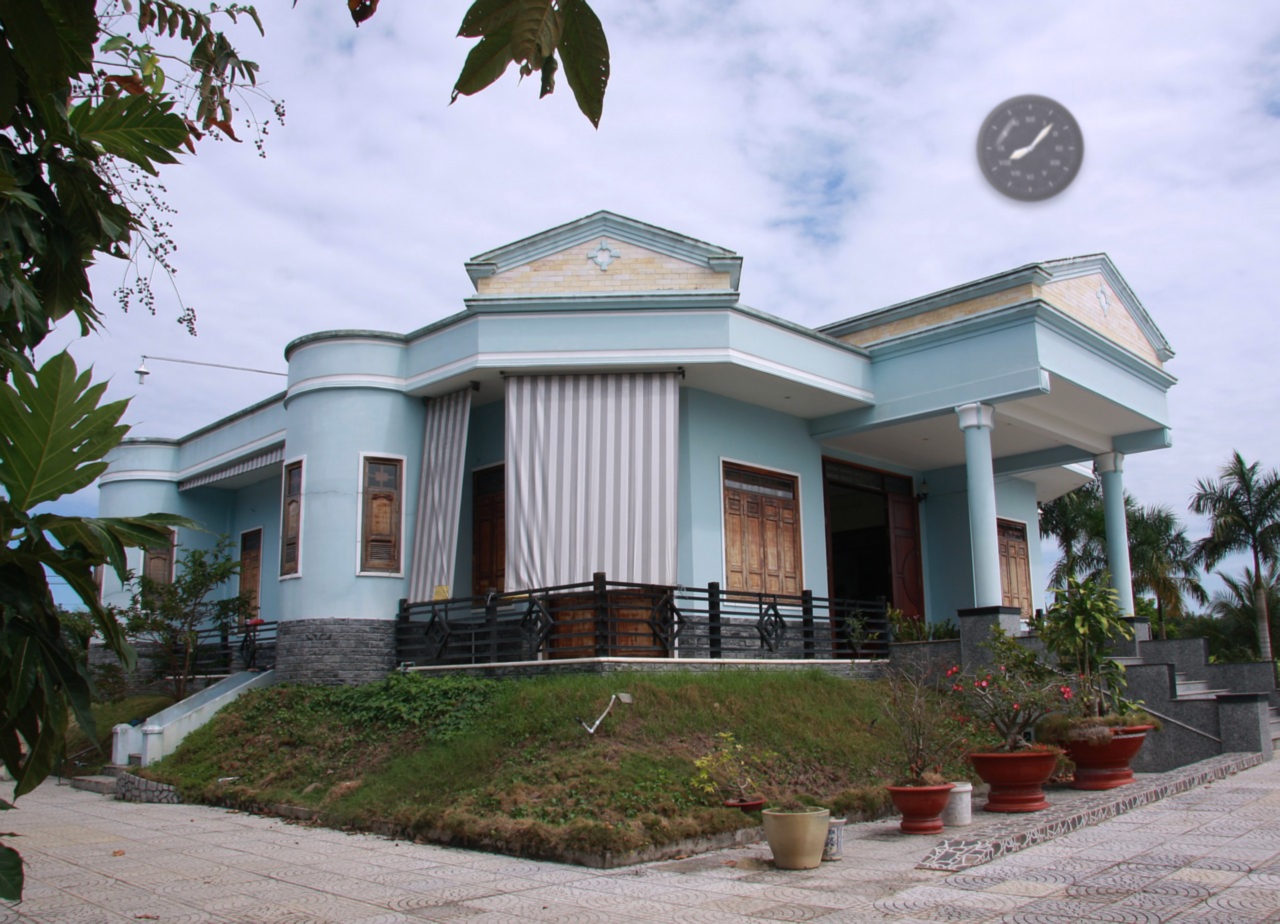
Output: 8h07
